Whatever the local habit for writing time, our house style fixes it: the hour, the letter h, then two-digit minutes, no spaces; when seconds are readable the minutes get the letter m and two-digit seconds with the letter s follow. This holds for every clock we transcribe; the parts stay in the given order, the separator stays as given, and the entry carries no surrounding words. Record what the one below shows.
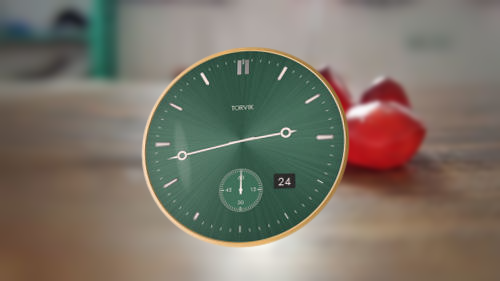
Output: 2h43
